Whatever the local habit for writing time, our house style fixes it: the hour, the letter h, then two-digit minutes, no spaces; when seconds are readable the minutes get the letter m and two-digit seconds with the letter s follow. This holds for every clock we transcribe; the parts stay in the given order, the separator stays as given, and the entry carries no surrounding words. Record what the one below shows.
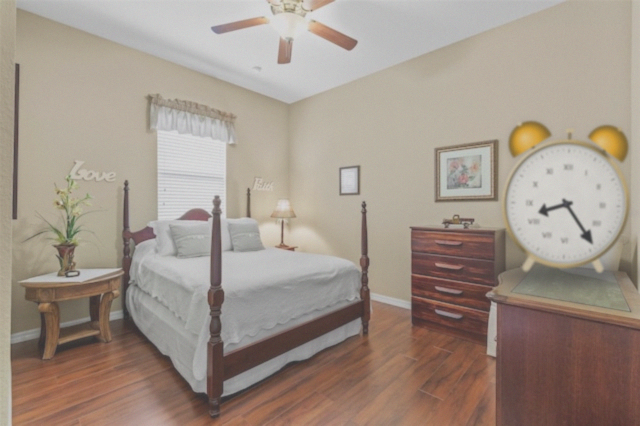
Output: 8h24
